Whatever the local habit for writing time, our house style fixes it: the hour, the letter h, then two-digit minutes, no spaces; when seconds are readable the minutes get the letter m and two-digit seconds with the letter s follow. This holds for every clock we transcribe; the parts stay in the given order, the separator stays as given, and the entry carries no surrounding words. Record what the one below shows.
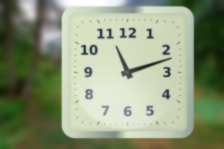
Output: 11h12
